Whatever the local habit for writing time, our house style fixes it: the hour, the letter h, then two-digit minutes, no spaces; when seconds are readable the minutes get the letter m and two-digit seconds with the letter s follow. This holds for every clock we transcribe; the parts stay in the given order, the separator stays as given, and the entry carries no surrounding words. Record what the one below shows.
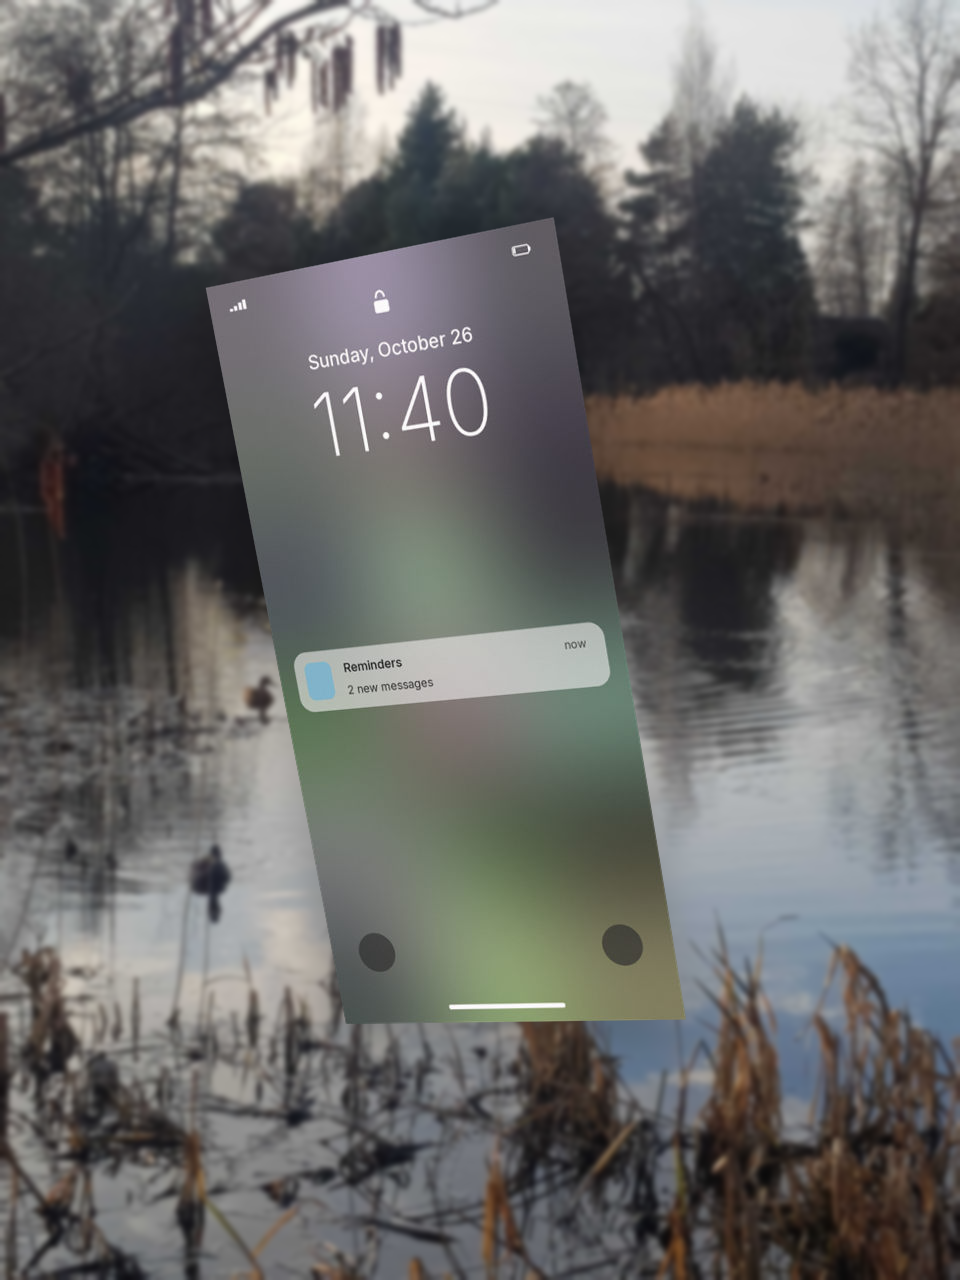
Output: 11h40
